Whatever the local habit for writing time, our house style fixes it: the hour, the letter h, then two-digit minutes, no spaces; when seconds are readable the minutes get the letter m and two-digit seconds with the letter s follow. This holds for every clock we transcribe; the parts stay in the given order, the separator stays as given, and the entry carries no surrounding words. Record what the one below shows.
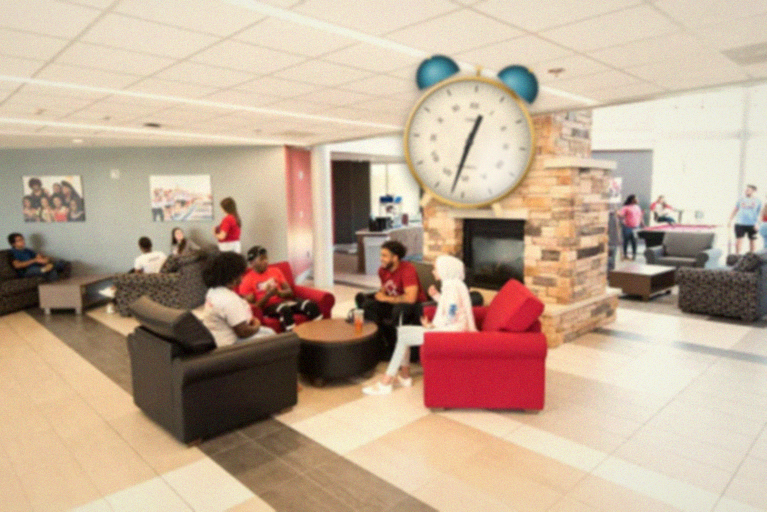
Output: 12h32
